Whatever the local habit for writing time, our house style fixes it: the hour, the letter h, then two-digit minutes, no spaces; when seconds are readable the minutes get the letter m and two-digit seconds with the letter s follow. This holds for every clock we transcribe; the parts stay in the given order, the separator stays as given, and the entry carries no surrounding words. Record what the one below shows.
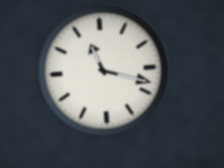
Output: 11h18
